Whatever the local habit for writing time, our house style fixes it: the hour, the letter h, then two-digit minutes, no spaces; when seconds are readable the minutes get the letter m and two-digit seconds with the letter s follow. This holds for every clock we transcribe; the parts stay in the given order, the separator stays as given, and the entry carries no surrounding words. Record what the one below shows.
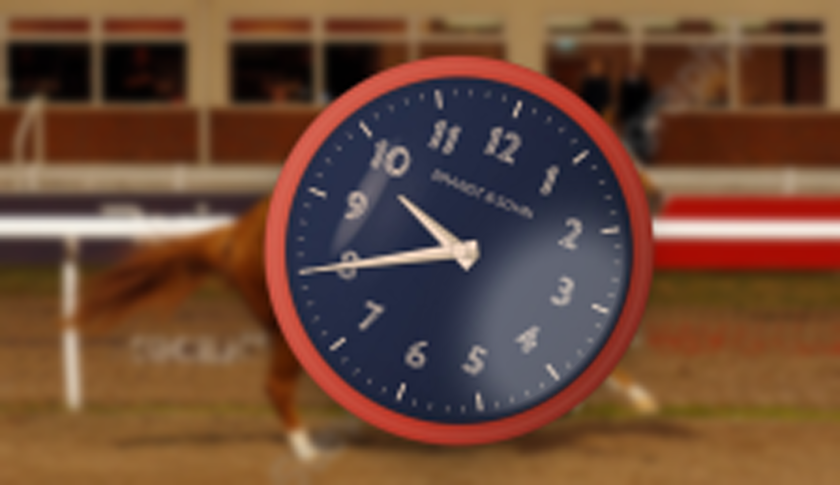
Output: 9h40
